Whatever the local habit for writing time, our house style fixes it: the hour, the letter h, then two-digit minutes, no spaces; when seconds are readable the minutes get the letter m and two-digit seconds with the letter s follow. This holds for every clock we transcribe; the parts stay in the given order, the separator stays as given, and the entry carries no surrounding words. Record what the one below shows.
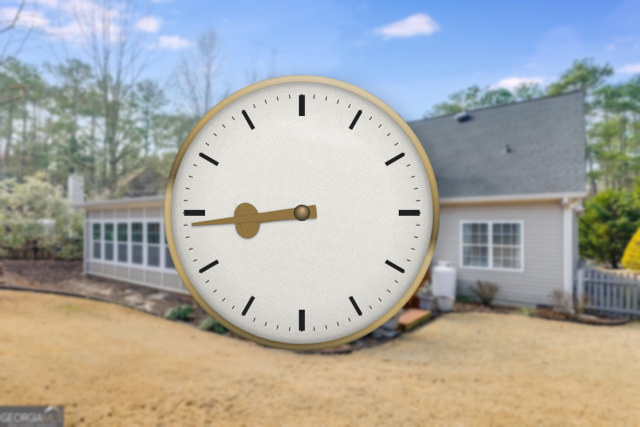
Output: 8h44
